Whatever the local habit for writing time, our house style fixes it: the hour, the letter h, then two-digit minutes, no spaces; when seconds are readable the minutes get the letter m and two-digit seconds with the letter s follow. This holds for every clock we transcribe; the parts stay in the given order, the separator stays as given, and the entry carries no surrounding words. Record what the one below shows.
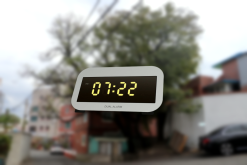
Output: 7h22
